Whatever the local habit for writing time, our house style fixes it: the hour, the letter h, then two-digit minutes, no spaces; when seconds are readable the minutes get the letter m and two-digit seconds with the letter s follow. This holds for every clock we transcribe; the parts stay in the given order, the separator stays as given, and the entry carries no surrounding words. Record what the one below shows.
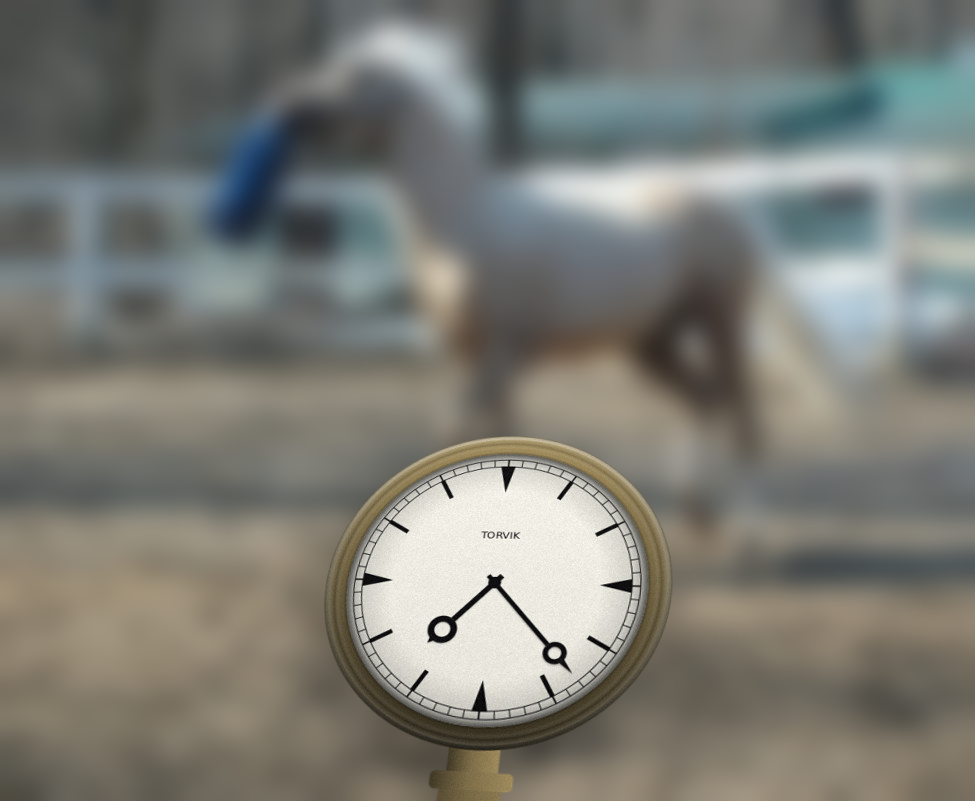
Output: 7h23
